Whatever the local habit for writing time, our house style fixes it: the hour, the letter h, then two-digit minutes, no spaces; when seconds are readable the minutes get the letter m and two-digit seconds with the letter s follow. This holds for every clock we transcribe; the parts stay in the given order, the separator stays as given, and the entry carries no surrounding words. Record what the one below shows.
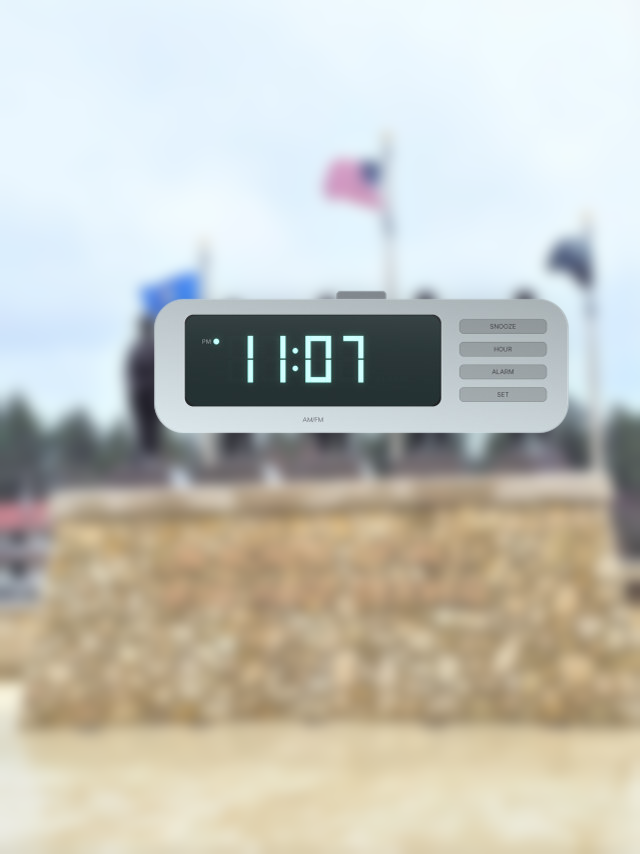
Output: 11h07
